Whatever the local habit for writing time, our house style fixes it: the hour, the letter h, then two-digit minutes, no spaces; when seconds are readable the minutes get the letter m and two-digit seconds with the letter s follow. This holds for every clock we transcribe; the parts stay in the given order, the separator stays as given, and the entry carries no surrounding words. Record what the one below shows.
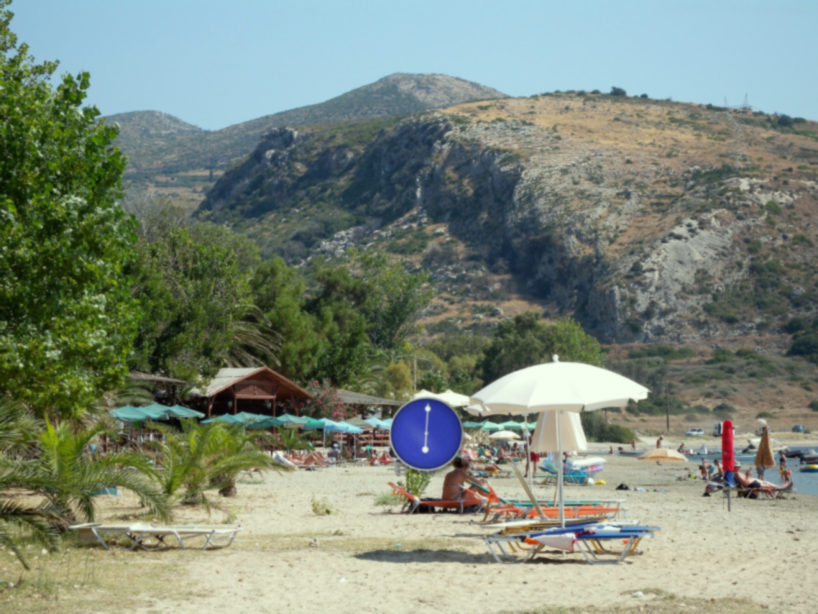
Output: 6h00
